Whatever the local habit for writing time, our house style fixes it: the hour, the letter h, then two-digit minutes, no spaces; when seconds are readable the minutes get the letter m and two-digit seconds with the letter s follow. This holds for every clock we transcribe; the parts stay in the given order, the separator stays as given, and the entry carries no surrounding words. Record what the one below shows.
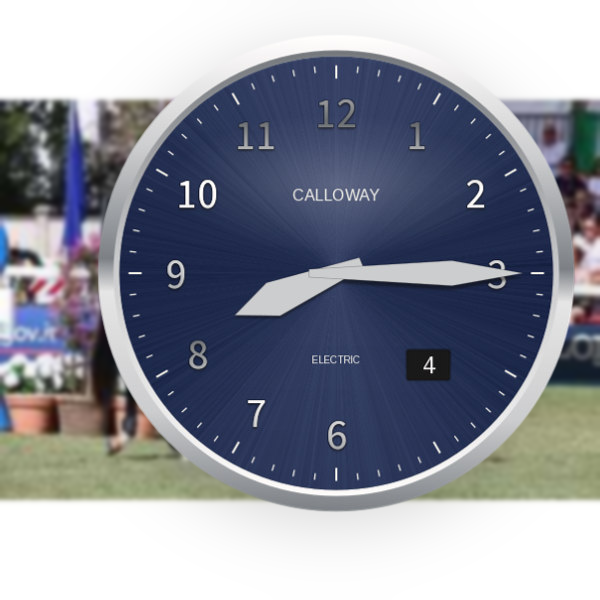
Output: 8h15
